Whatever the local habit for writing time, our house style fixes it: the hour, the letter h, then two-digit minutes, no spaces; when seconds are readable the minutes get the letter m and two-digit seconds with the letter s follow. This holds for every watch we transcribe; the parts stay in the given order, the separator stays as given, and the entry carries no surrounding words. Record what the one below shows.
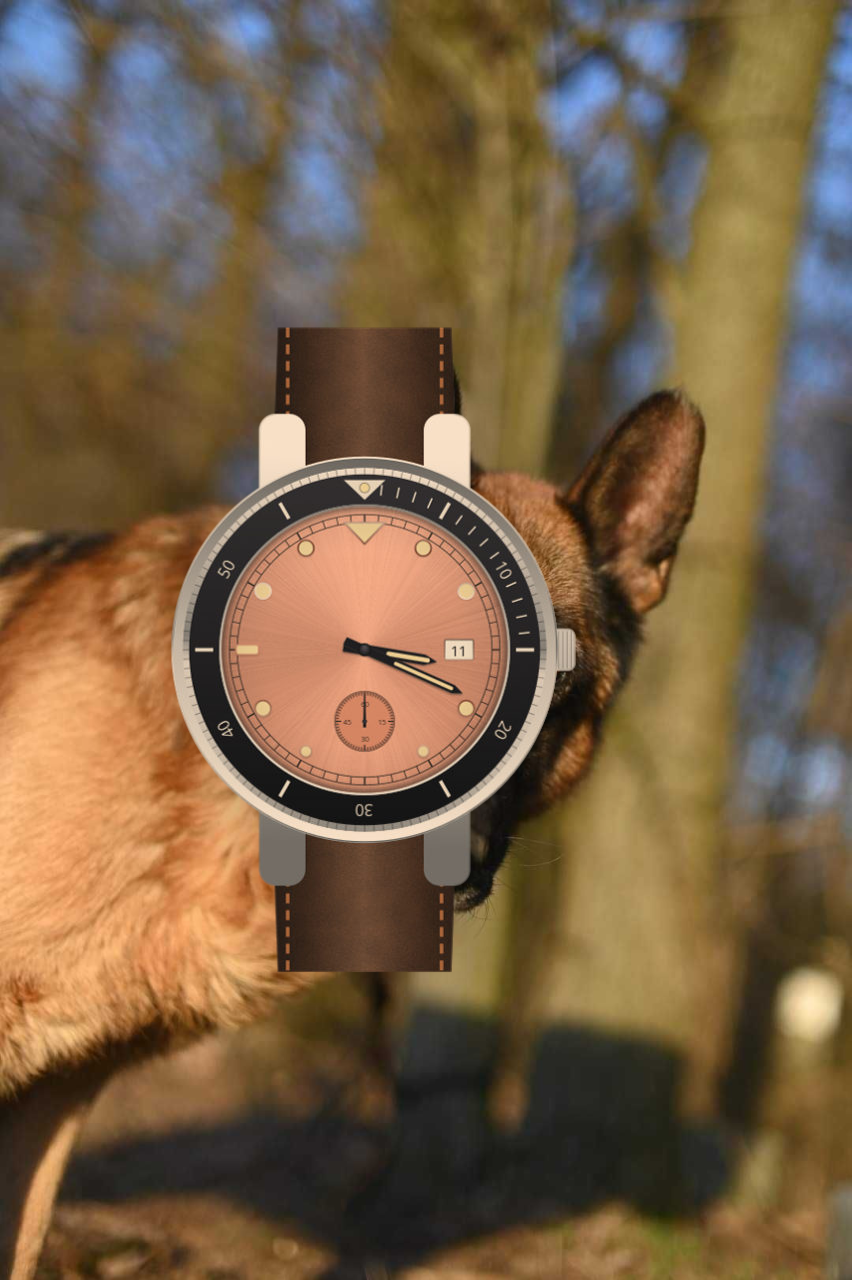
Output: 3h19
